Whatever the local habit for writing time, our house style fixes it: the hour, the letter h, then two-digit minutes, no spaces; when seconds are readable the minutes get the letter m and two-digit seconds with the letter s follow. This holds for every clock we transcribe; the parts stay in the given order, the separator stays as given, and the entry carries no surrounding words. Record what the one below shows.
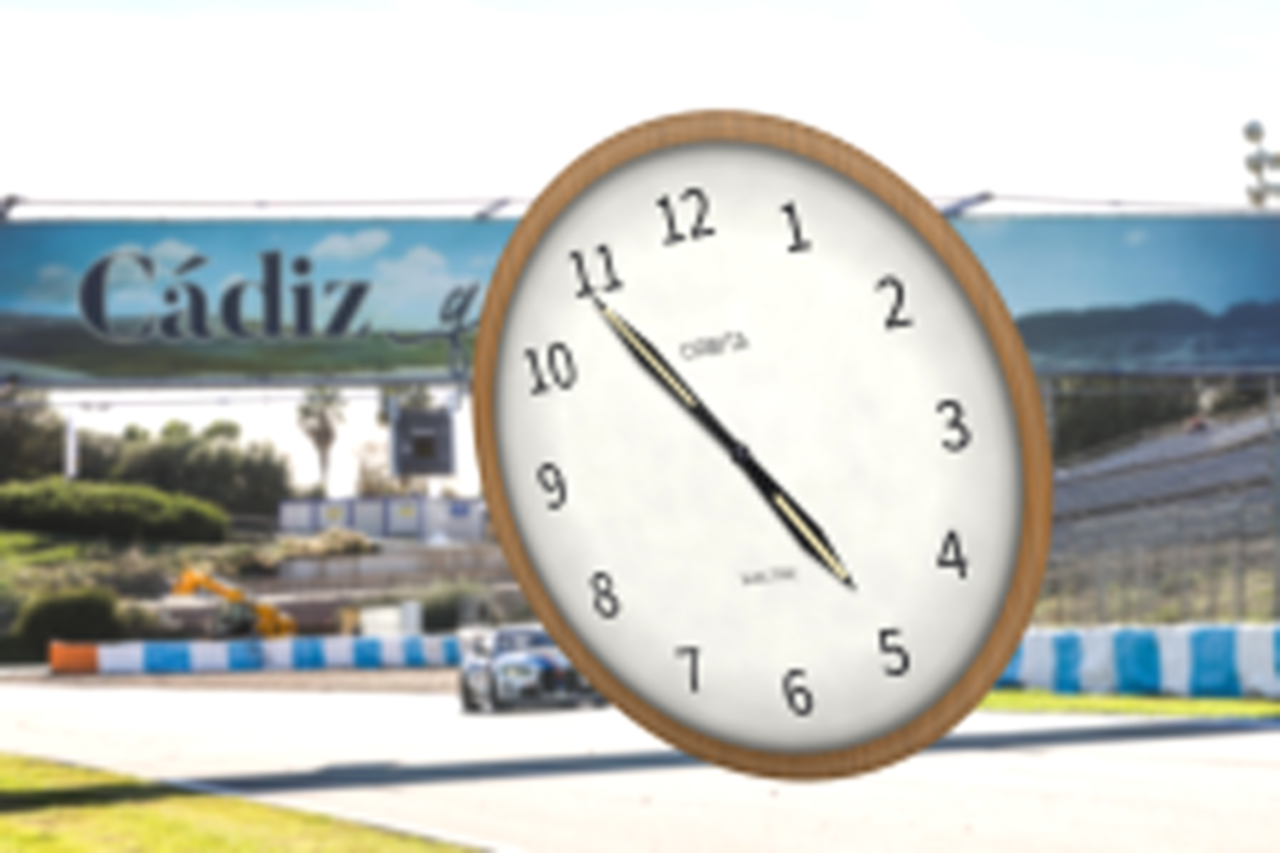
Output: 4h54
